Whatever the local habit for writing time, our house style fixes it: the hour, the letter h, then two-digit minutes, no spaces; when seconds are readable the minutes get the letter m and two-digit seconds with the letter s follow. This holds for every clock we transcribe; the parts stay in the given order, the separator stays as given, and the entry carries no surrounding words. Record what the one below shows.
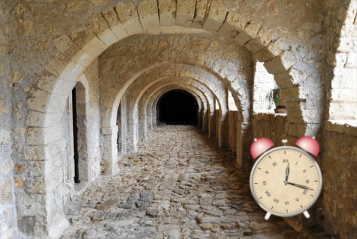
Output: 12h18
